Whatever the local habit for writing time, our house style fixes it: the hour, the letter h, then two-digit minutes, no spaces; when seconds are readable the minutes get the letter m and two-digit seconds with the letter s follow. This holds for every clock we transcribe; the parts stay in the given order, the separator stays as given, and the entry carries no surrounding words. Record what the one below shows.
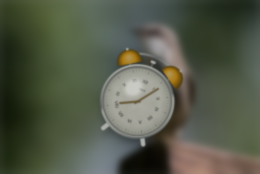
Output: 8h06
